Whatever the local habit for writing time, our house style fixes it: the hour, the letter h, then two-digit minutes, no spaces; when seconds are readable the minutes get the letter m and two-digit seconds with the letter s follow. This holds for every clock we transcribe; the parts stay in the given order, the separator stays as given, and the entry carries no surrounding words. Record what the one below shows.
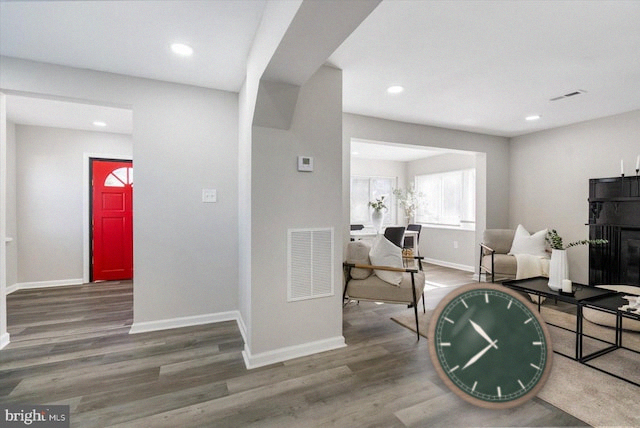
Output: 10h39
